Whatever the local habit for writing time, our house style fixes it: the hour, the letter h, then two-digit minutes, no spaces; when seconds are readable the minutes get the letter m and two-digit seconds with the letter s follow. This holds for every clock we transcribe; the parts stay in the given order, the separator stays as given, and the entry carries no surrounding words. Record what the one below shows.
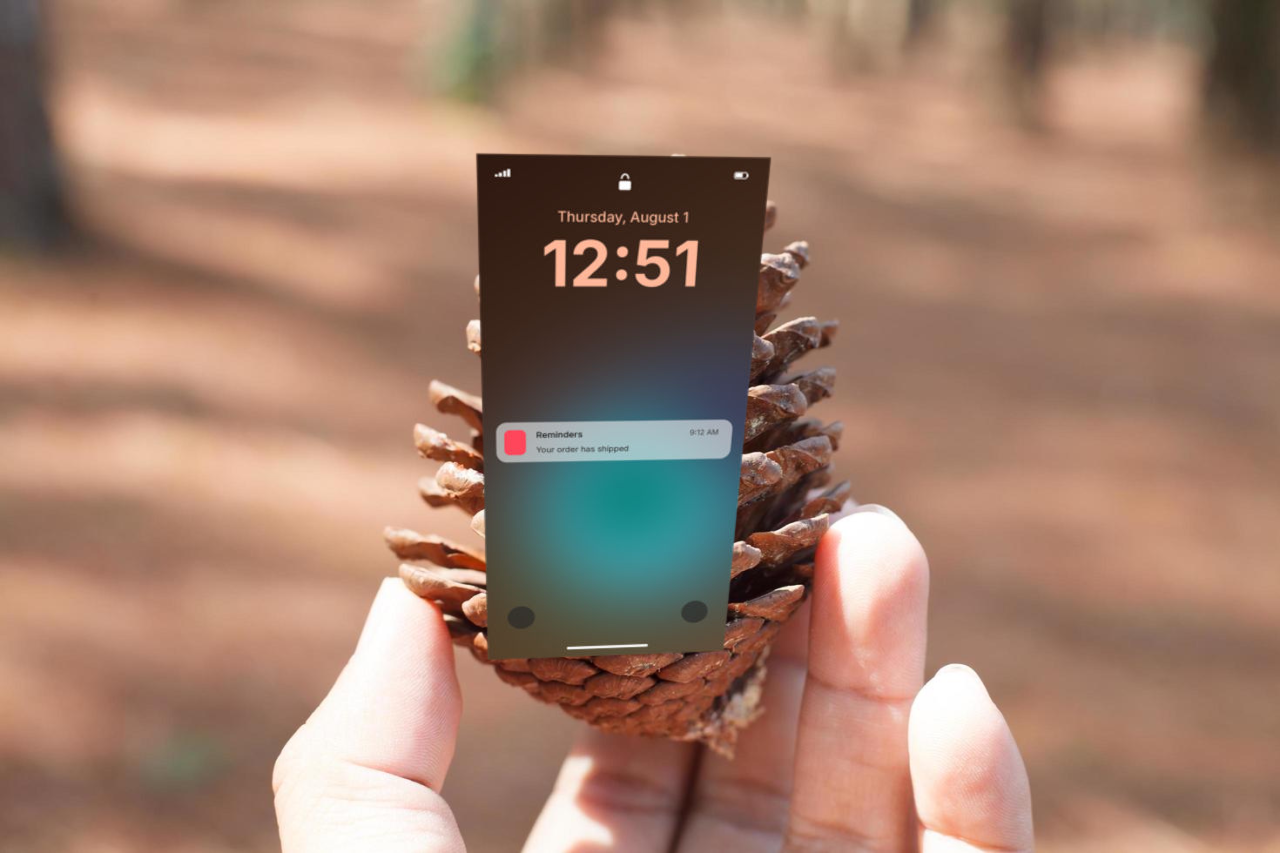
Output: 12h51
